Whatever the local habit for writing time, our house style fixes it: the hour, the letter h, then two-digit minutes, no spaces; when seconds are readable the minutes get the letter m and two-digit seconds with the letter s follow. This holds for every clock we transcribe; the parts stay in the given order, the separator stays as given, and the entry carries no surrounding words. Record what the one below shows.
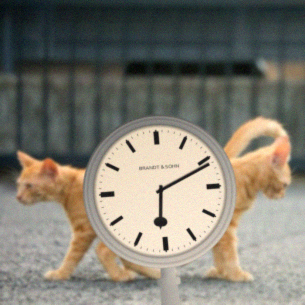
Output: 6h11
